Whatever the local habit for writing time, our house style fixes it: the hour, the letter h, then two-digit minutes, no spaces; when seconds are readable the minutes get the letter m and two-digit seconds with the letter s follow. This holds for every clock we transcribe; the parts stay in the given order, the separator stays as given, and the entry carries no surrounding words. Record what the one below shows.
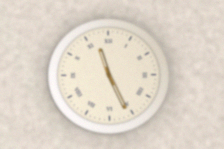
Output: 11h26
